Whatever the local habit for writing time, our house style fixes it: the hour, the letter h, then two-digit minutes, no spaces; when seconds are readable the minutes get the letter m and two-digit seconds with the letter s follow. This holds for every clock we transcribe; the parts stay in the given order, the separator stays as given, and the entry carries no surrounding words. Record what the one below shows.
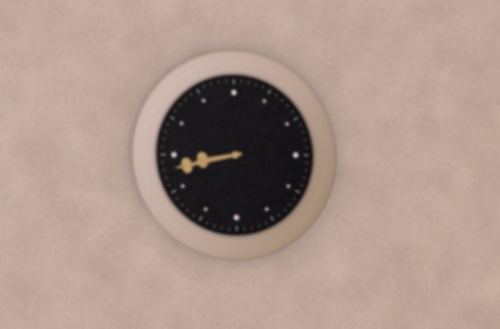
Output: 8h43
